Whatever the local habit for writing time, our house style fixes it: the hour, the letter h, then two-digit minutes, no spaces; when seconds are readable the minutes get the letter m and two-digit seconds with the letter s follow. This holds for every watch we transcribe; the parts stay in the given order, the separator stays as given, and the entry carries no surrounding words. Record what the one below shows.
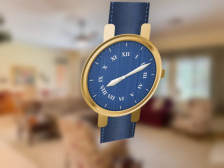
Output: 8h11
